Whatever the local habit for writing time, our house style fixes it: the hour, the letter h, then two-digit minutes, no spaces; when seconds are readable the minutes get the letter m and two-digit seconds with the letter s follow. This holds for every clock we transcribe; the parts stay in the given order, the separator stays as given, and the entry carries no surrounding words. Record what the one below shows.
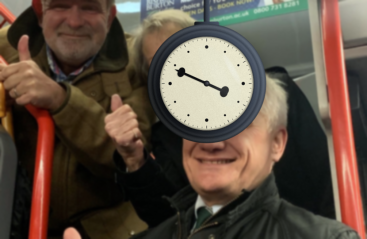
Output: 3h49
